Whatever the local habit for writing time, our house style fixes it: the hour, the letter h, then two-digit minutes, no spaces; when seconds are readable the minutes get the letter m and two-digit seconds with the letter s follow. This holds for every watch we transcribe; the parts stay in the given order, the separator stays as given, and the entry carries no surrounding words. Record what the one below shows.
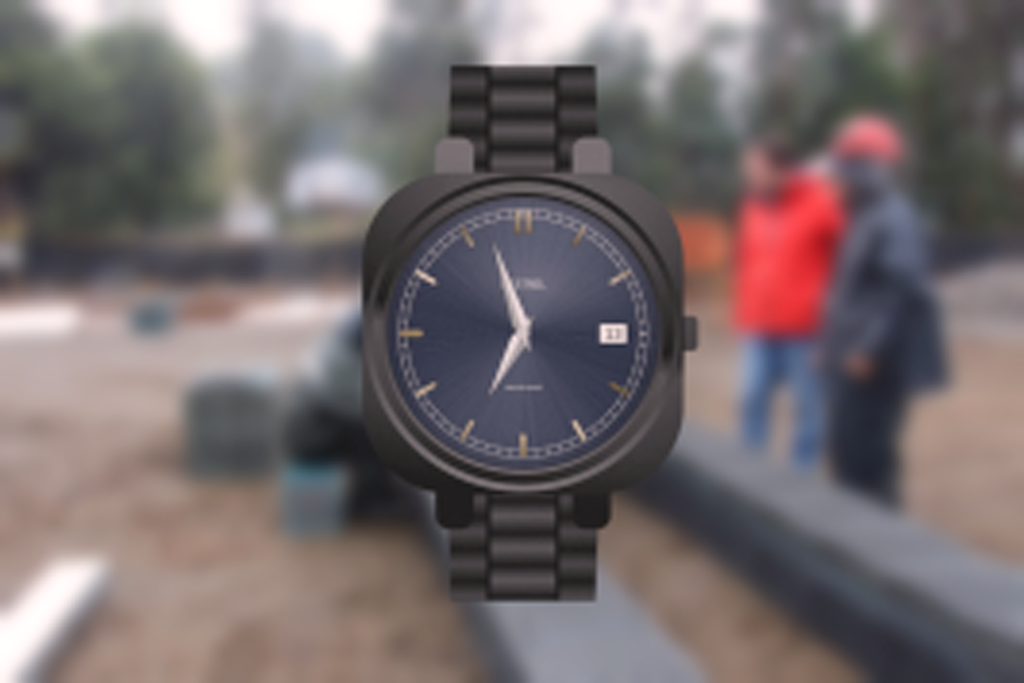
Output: 6h57
